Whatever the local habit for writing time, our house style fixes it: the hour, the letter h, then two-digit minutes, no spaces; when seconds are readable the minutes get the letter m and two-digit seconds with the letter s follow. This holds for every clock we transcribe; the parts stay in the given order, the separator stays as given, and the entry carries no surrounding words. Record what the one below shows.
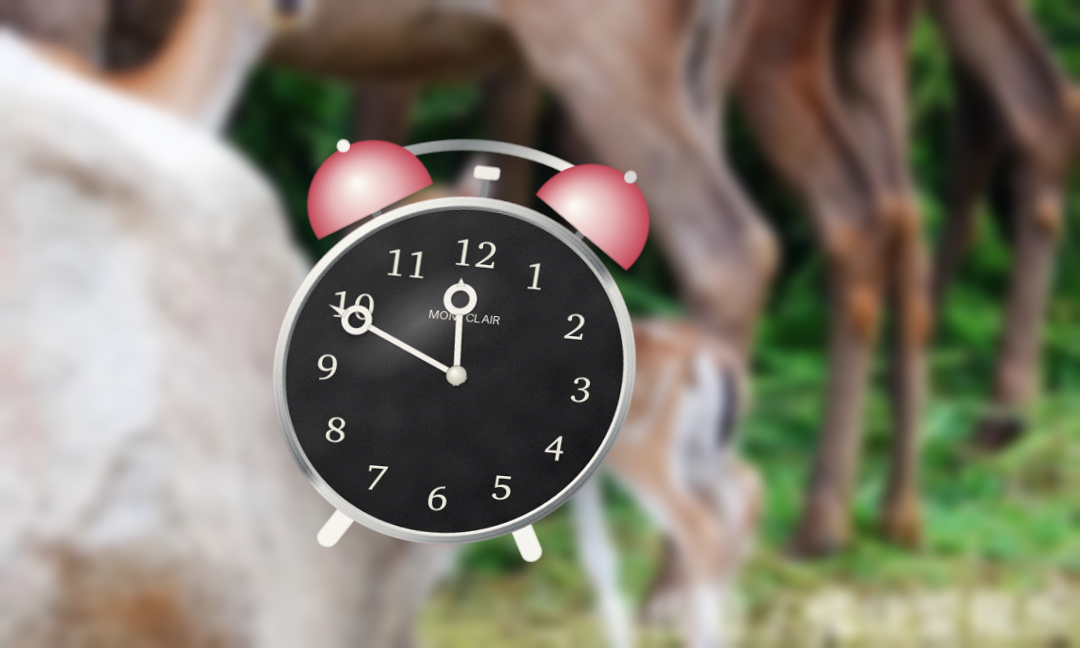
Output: 11h49
